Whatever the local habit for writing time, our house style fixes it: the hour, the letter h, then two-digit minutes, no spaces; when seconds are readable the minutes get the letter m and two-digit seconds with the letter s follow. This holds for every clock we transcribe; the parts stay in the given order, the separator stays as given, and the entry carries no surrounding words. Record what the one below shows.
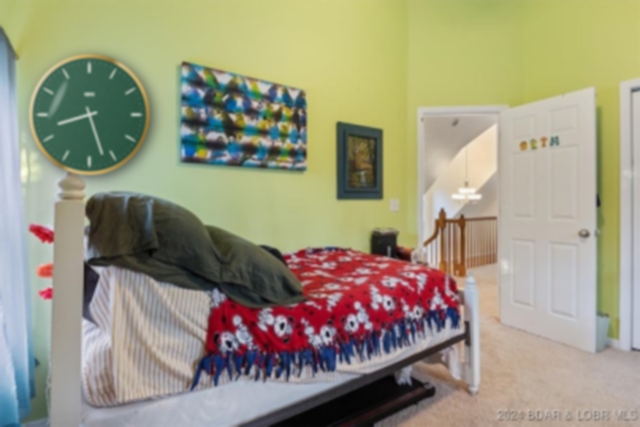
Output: 8h27
